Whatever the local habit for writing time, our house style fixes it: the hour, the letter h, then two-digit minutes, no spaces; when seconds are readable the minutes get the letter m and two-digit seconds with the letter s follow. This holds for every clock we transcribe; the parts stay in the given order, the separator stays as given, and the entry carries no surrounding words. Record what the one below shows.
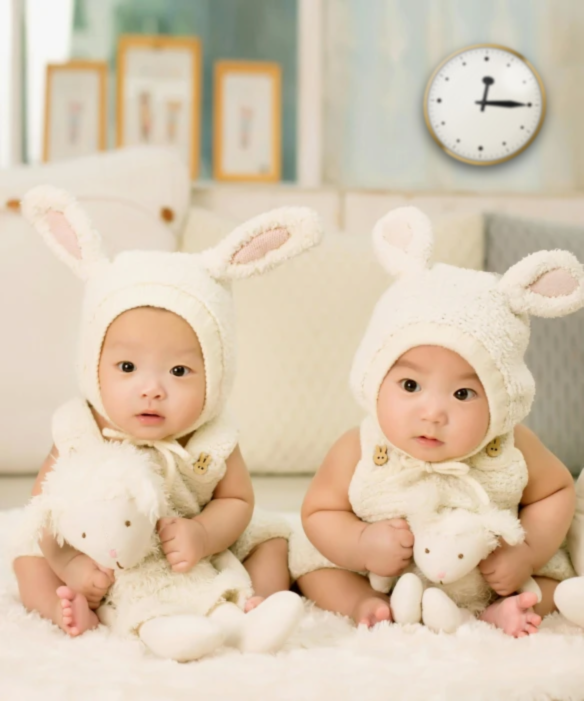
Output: 12h15
